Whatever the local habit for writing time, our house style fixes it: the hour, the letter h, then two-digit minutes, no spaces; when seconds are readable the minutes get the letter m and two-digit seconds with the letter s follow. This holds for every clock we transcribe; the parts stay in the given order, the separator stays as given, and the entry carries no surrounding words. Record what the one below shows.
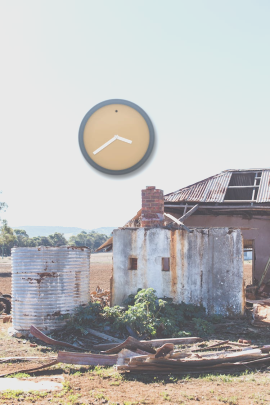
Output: 3h39
